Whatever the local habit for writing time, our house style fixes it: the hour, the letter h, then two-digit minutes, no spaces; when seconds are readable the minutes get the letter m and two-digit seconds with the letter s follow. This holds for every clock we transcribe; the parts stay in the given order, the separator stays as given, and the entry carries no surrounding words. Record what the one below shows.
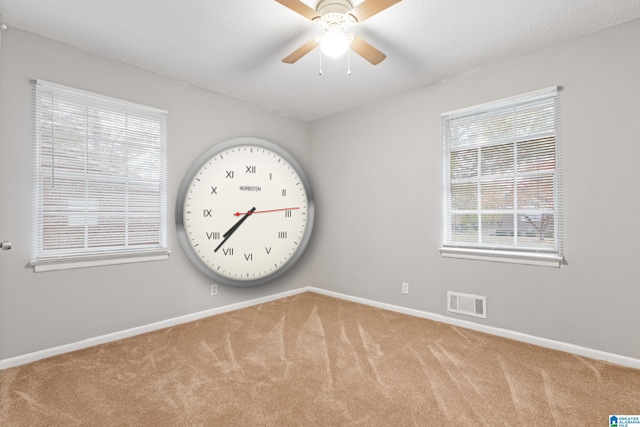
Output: 7h37m14s
